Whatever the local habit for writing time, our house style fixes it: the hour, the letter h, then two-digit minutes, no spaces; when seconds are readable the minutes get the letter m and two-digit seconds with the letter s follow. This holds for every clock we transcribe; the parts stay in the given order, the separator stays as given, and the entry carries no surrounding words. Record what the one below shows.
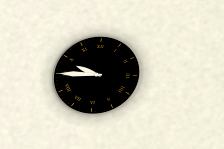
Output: 9h45
